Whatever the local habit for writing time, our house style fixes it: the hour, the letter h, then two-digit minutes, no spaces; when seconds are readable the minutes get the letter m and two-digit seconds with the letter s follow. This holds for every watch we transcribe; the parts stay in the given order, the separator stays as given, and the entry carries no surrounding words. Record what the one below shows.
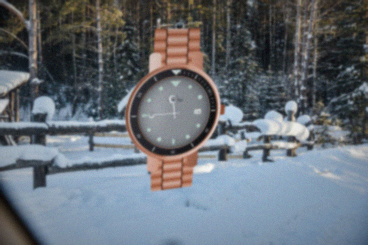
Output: 11h45
